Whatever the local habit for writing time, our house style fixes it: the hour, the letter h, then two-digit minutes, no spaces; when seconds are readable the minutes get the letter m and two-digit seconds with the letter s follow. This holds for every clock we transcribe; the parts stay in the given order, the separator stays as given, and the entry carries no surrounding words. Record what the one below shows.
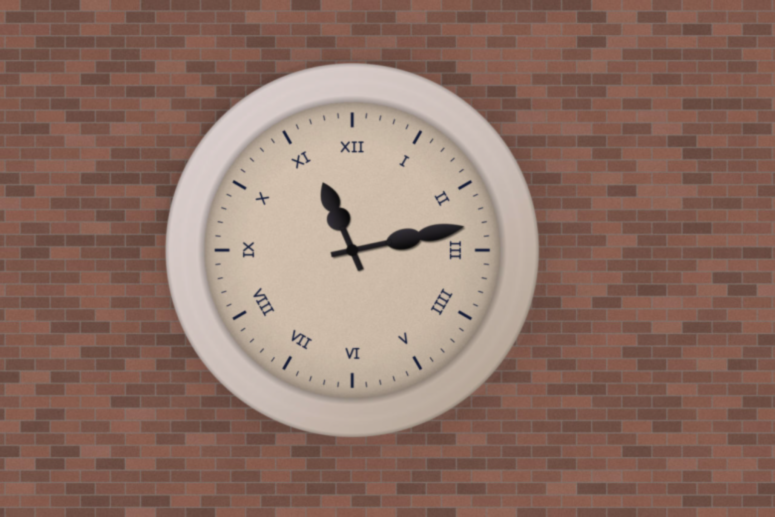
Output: 11h13
